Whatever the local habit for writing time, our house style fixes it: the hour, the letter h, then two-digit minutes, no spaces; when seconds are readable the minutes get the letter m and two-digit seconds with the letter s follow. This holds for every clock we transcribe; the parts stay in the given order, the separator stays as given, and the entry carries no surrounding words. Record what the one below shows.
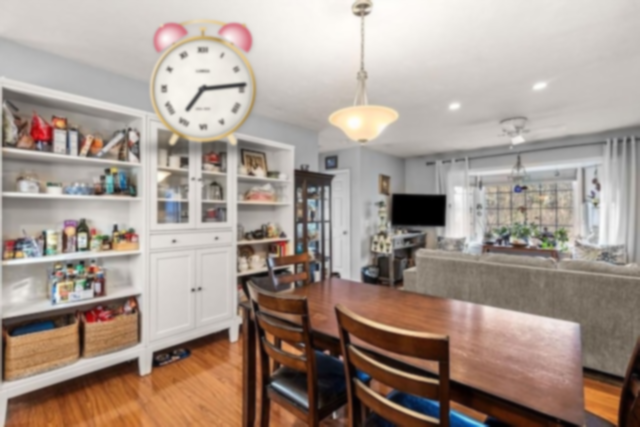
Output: 7h14
